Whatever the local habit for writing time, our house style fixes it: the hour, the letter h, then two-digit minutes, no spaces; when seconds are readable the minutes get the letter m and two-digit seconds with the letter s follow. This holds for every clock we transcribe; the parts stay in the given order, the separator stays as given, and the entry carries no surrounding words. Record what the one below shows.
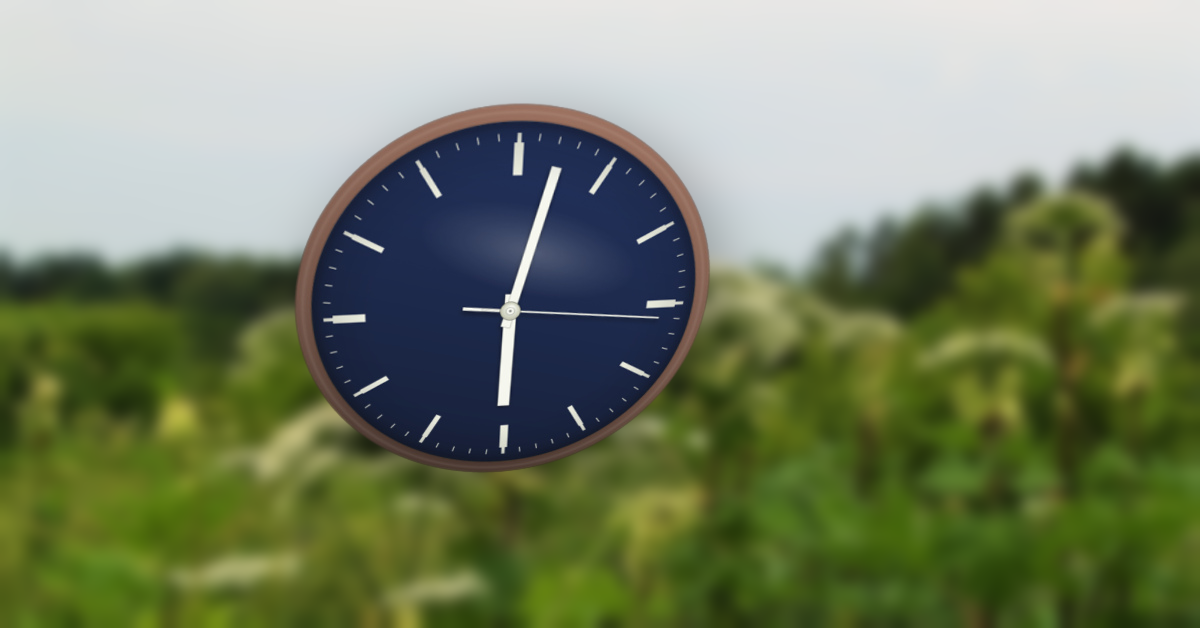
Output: 6h02m16s
